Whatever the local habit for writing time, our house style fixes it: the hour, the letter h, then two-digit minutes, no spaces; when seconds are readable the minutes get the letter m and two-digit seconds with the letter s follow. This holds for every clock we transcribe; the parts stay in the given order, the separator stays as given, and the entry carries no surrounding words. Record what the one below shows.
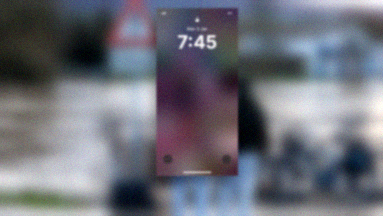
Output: 7h45
